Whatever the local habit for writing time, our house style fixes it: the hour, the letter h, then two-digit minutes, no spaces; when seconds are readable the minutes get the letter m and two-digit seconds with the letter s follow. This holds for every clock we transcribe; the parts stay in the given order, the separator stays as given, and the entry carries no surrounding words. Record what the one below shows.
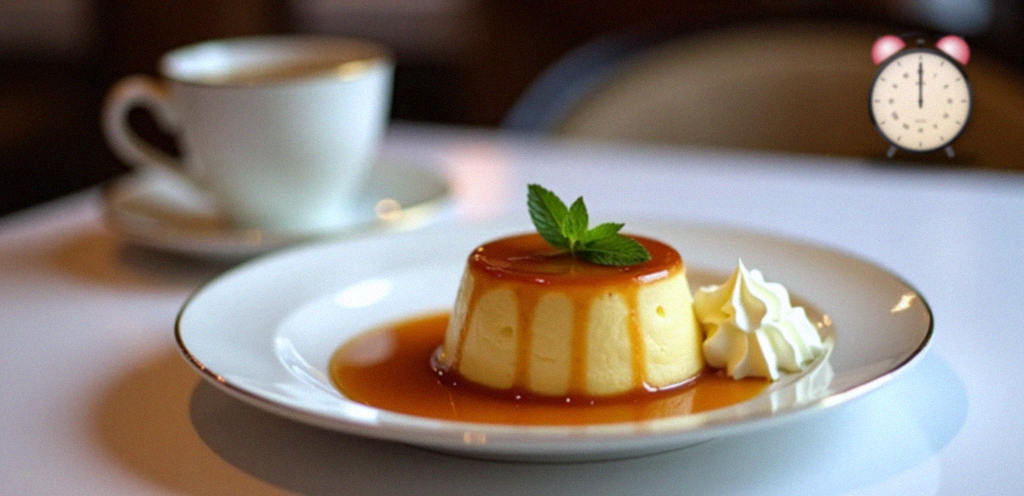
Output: 12h00
